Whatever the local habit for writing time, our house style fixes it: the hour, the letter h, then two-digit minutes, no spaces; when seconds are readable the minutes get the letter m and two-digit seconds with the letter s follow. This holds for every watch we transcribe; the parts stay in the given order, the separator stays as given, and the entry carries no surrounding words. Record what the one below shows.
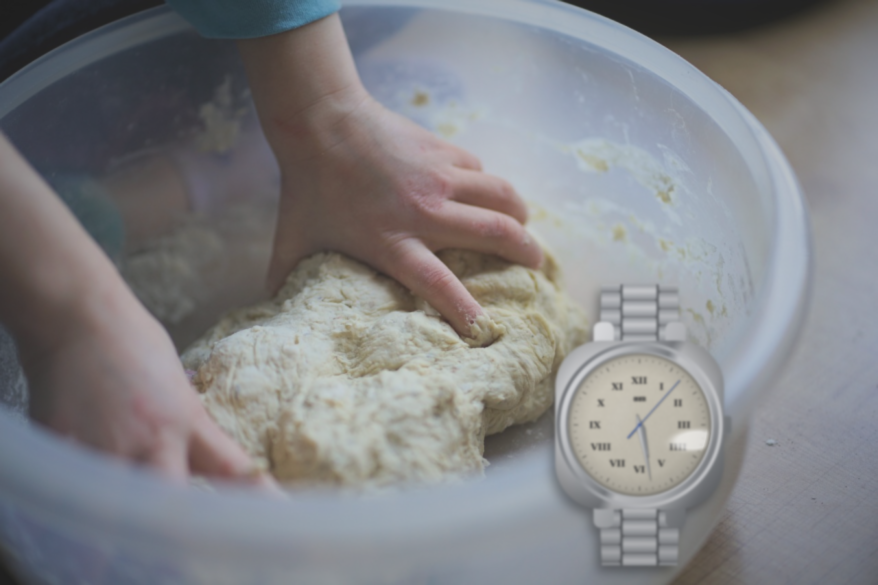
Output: 5h28m07s
